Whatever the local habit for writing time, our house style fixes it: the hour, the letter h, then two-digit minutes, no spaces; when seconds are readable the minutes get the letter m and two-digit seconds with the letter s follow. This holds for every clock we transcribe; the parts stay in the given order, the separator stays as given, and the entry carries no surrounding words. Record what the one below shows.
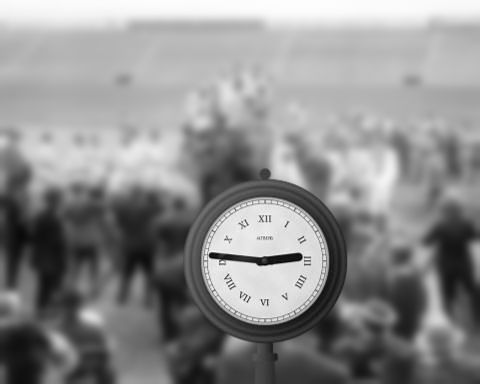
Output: 2h46
